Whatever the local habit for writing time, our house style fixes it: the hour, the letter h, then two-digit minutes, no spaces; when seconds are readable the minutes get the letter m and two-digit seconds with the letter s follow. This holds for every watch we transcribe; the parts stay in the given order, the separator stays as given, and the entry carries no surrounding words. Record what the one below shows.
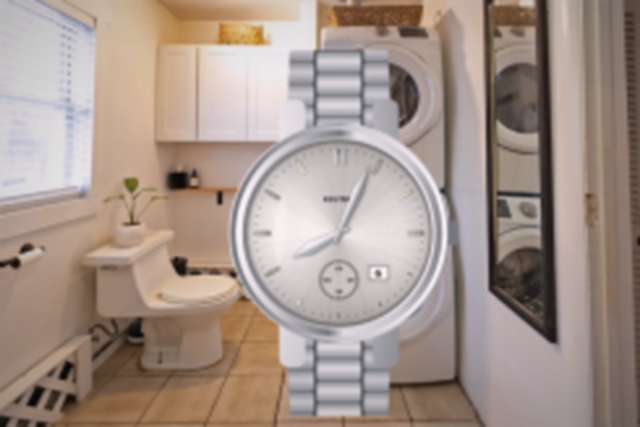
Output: 8h04
